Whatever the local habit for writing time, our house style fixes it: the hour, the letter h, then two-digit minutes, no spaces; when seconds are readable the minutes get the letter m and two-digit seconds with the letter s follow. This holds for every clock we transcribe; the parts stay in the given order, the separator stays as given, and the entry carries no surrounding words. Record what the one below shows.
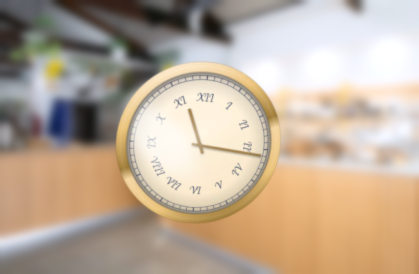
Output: 11h16
